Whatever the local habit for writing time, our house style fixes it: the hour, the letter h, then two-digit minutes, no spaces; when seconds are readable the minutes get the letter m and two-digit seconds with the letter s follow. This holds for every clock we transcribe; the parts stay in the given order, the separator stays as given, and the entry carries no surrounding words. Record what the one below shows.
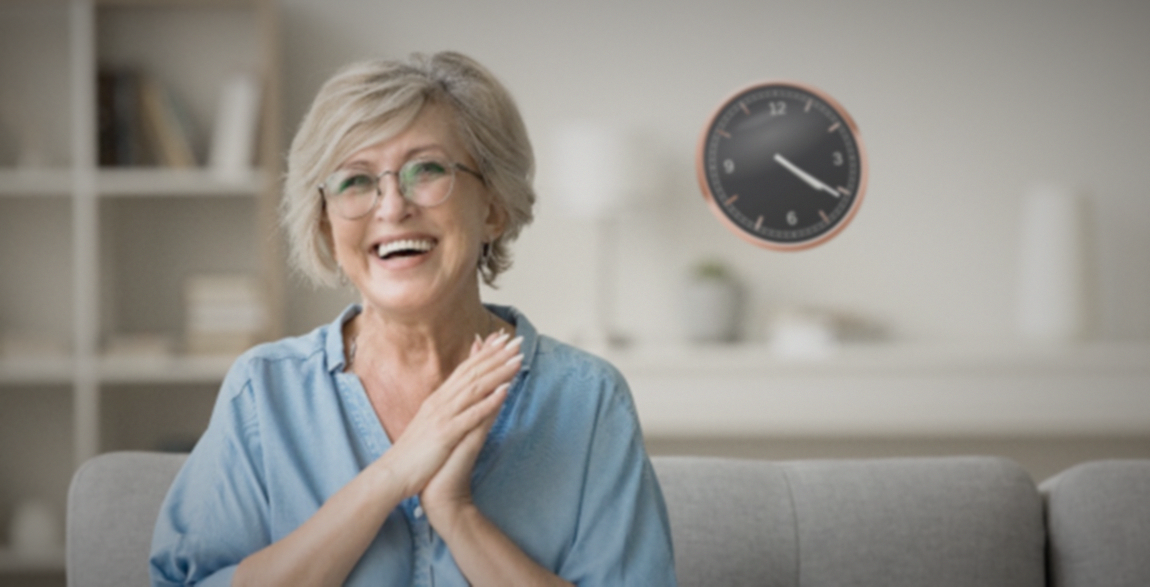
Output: 4h21
